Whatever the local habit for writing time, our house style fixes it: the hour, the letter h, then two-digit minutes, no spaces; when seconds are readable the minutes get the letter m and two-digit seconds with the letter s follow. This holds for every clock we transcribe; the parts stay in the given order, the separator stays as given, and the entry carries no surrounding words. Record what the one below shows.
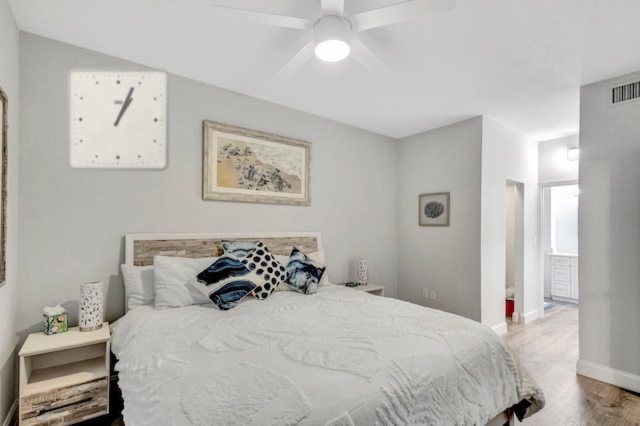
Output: 1h04
